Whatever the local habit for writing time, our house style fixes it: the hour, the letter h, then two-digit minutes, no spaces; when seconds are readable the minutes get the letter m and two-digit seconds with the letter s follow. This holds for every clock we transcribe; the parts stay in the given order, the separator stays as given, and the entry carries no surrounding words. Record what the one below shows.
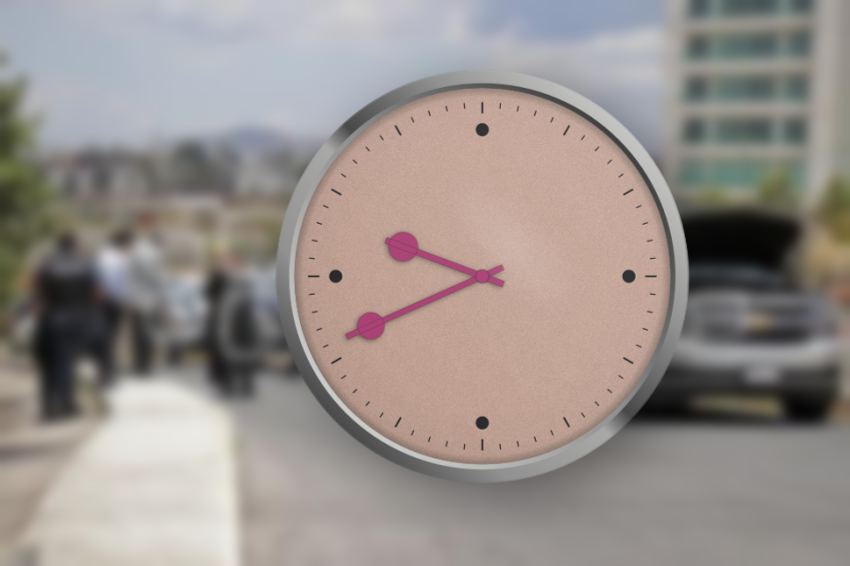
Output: 9h41
